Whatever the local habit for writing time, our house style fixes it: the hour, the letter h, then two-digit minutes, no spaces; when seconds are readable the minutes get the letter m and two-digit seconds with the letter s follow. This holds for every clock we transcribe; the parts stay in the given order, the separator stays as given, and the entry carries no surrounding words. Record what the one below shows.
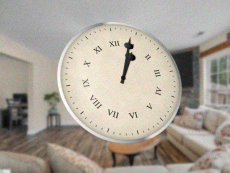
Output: 1h04
